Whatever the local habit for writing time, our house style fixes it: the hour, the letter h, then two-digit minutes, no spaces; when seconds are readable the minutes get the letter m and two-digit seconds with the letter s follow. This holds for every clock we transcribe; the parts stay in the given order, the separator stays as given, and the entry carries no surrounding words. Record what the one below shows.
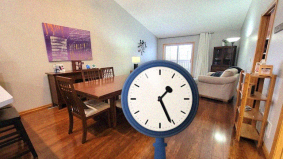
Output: 1h26
